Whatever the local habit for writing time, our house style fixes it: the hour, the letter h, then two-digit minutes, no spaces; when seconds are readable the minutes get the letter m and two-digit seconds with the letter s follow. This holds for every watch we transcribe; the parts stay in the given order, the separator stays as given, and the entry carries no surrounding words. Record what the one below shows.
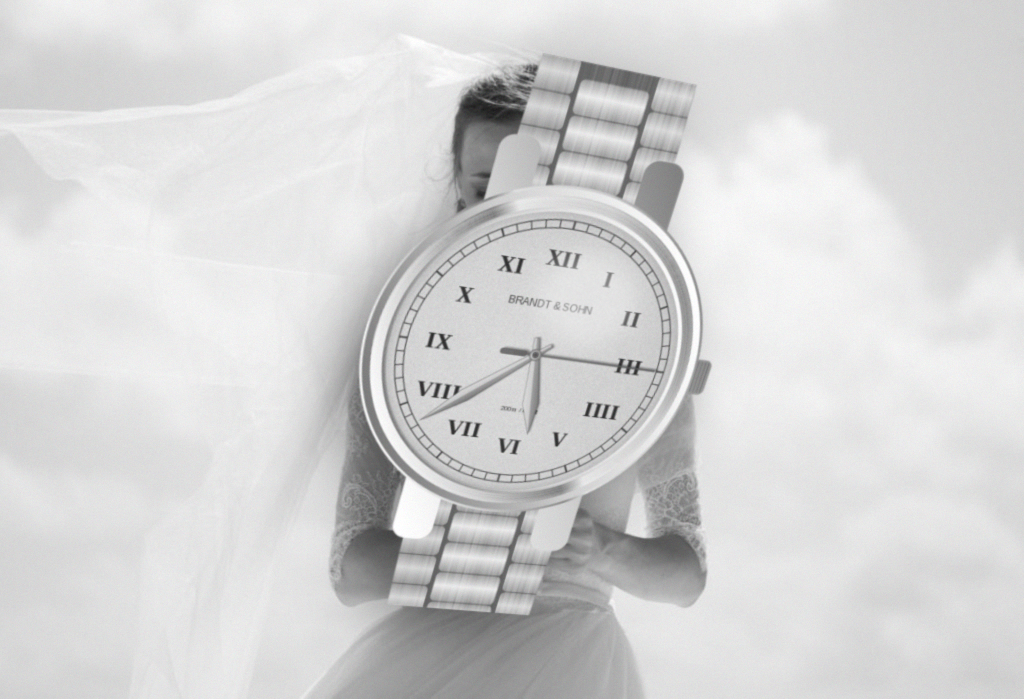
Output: 5h38m15s
